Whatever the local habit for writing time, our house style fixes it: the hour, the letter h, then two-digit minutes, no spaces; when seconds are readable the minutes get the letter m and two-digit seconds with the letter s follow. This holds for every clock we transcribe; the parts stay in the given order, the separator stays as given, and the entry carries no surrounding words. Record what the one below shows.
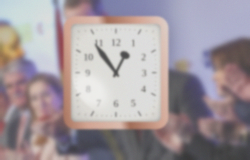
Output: 12h54
